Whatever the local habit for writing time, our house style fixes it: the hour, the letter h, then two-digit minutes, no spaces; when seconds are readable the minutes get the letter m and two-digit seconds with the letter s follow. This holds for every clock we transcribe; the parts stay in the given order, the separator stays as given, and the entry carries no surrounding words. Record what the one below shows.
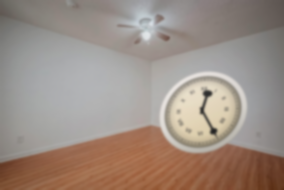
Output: 12h25
